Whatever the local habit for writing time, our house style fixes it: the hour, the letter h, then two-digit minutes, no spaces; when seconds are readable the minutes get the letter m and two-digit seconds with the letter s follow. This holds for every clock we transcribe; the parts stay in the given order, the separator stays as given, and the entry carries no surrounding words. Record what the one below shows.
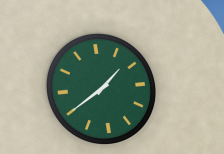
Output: 1h40
